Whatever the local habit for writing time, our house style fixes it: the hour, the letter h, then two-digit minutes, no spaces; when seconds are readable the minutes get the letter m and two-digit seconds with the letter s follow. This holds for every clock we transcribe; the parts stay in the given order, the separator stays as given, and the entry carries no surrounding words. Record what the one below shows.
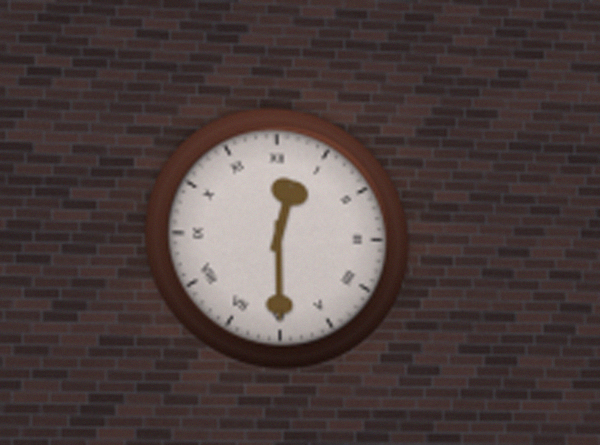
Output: 12h30
